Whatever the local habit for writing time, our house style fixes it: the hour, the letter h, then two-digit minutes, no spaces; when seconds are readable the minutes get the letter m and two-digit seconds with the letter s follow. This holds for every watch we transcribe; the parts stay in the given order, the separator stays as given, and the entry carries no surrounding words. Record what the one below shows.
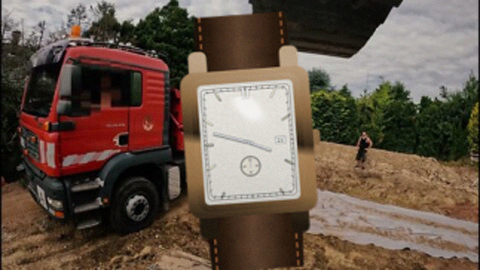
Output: 3h48
